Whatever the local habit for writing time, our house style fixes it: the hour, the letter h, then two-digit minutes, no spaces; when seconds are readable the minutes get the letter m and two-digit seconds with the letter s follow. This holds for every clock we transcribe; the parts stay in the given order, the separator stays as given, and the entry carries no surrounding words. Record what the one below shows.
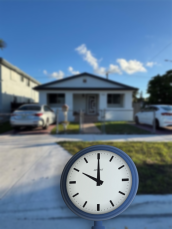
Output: 10h00
